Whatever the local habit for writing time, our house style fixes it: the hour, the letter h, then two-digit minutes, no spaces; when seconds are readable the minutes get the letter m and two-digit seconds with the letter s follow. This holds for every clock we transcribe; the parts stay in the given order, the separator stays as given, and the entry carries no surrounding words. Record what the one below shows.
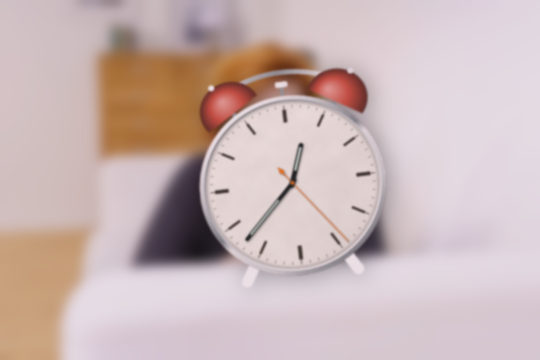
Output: 12h37m24s
